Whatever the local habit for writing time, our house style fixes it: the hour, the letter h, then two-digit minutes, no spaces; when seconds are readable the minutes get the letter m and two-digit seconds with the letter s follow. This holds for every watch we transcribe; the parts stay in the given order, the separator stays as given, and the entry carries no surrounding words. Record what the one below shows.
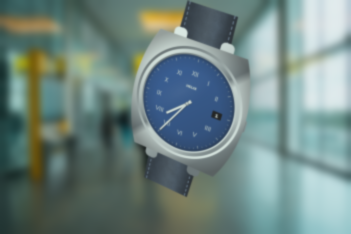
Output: 7h35
